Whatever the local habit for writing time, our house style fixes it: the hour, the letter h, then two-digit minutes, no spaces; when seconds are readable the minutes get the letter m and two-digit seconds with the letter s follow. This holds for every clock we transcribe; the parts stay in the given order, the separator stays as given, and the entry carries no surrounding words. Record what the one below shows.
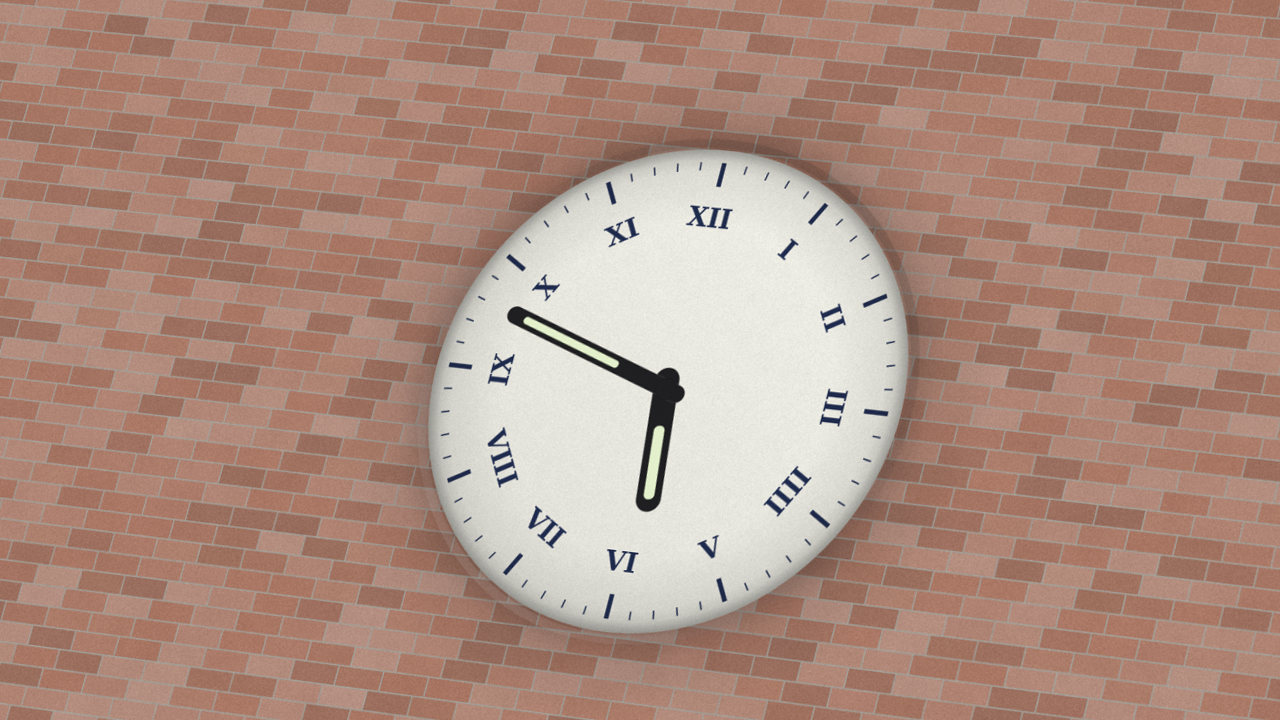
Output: 5h48
